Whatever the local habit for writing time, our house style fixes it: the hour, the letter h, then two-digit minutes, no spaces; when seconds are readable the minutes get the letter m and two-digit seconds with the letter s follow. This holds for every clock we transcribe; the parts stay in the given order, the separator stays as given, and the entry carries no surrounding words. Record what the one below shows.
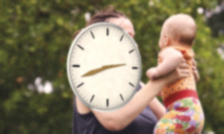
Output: 2h42
